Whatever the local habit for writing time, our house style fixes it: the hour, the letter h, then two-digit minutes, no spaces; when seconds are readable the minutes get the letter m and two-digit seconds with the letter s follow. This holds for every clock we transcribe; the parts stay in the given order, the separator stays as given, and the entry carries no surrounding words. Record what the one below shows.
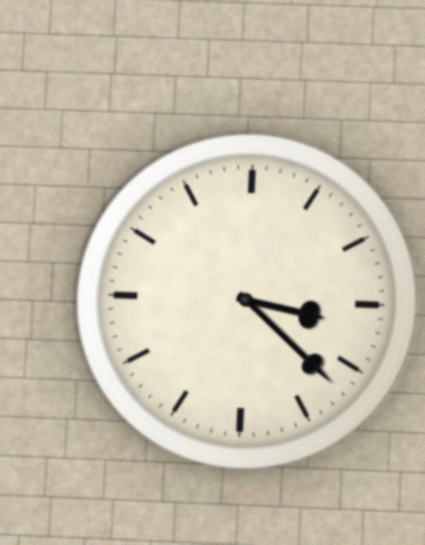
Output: 3h22
